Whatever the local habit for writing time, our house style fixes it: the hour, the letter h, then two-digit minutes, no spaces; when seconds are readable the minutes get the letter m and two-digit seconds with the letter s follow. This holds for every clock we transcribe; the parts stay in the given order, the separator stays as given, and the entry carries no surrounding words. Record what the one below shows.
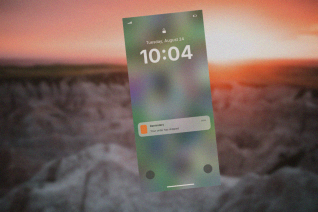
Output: 10h04
